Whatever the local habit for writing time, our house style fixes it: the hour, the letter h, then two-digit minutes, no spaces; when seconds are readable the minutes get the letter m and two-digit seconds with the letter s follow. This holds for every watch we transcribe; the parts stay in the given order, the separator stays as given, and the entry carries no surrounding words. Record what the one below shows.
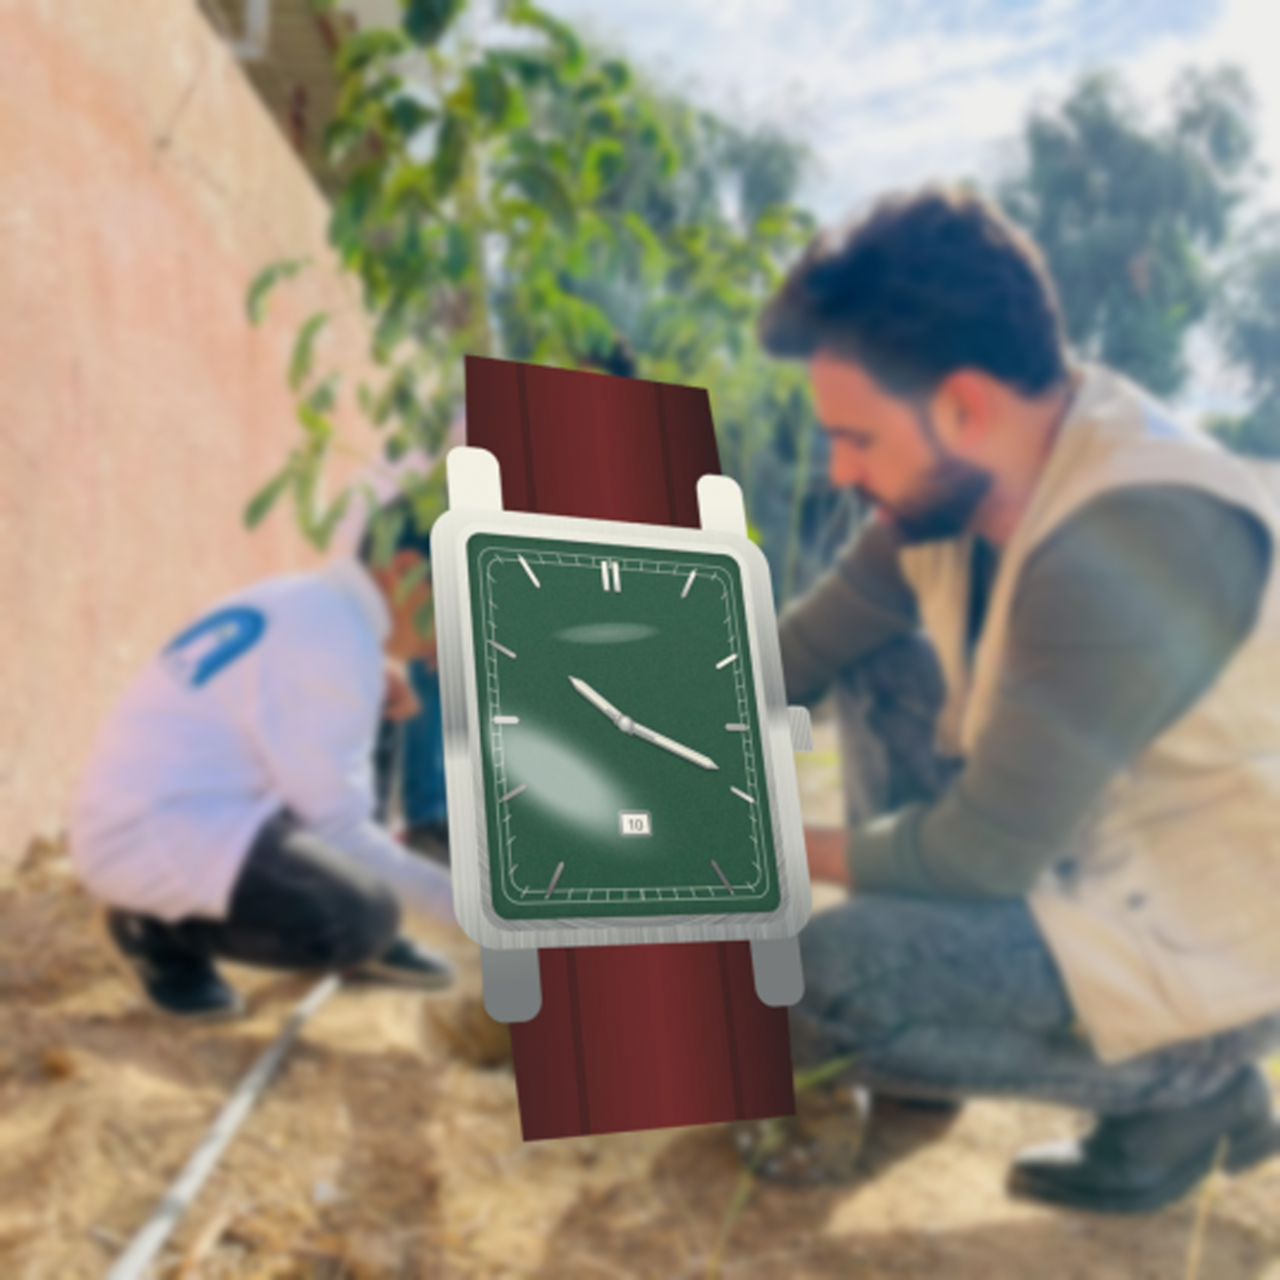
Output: 10h19
